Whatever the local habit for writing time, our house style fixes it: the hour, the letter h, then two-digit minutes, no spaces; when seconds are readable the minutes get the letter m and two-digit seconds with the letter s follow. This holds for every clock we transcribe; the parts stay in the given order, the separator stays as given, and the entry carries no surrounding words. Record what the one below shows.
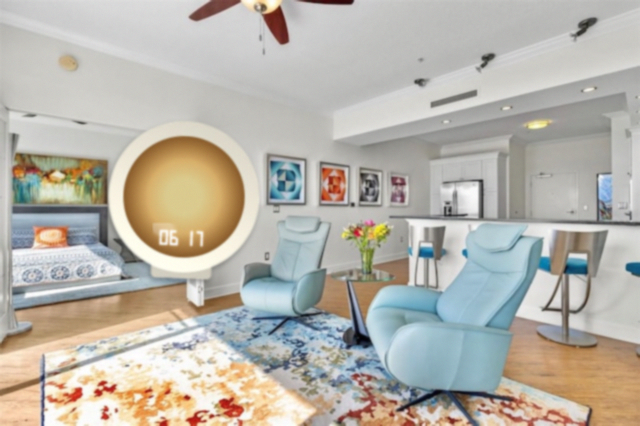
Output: 6h17
